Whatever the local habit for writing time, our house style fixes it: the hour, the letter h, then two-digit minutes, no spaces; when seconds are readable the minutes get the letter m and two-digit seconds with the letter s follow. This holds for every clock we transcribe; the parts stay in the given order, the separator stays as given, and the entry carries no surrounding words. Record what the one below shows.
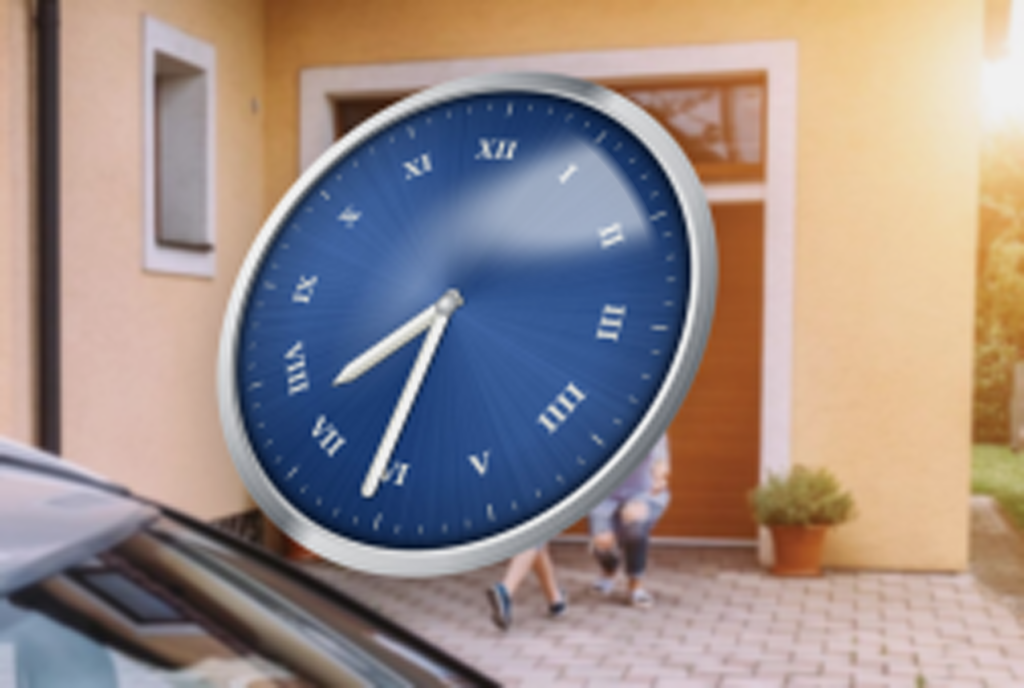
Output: 7h31
